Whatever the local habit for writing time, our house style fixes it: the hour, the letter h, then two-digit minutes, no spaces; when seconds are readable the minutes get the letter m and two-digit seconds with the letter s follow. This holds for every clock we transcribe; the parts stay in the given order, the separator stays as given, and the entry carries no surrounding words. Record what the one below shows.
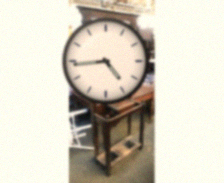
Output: 4h44
